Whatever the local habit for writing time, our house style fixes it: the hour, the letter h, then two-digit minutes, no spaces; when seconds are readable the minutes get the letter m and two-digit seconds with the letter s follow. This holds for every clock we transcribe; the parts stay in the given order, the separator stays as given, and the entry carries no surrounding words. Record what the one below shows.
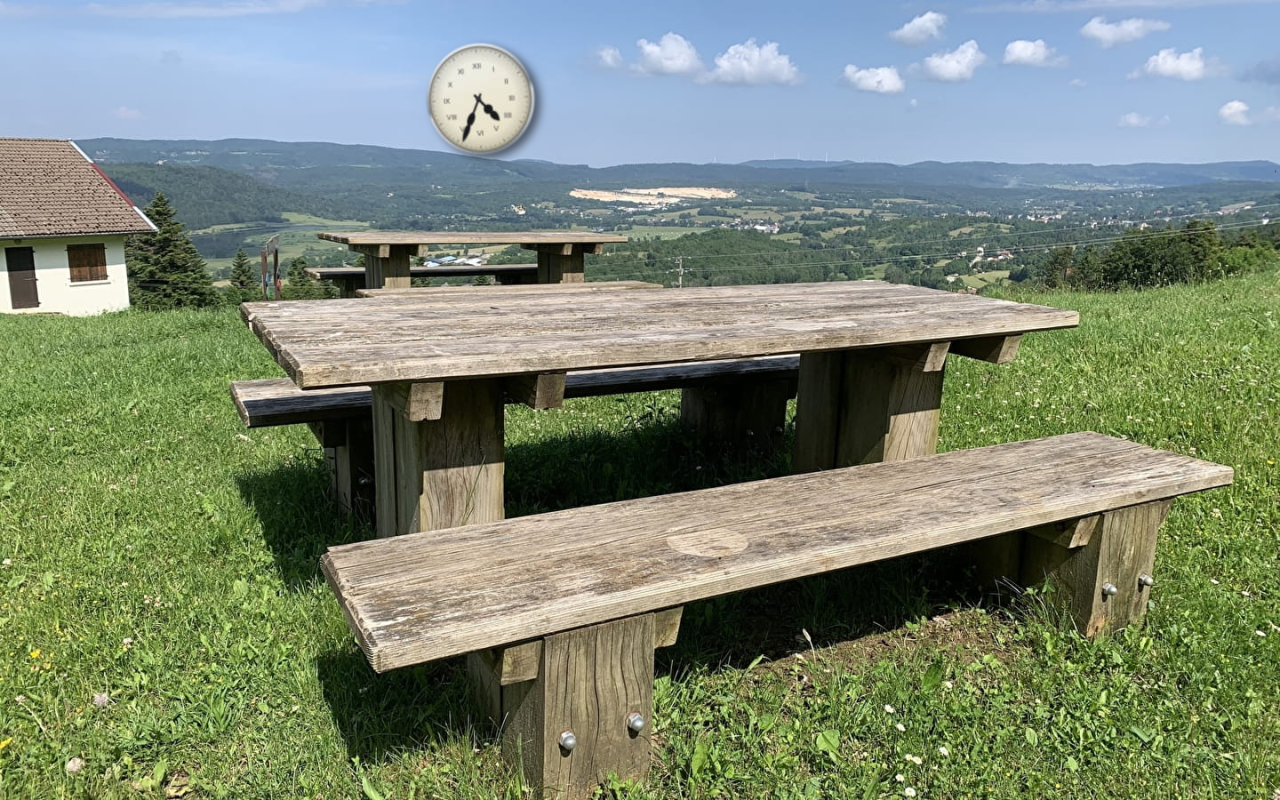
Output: 4h34
